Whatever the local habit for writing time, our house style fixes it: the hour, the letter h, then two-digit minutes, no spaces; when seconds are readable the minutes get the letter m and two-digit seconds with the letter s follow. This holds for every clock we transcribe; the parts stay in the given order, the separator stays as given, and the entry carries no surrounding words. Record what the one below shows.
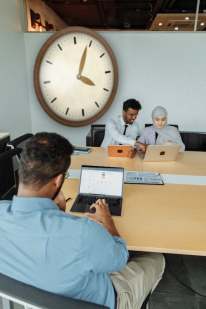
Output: 4h04
